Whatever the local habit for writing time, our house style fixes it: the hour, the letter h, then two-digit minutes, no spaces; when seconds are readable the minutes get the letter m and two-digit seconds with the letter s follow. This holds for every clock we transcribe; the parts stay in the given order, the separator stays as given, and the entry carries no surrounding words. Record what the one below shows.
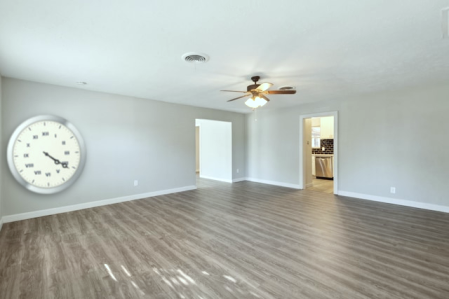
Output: 4h21
